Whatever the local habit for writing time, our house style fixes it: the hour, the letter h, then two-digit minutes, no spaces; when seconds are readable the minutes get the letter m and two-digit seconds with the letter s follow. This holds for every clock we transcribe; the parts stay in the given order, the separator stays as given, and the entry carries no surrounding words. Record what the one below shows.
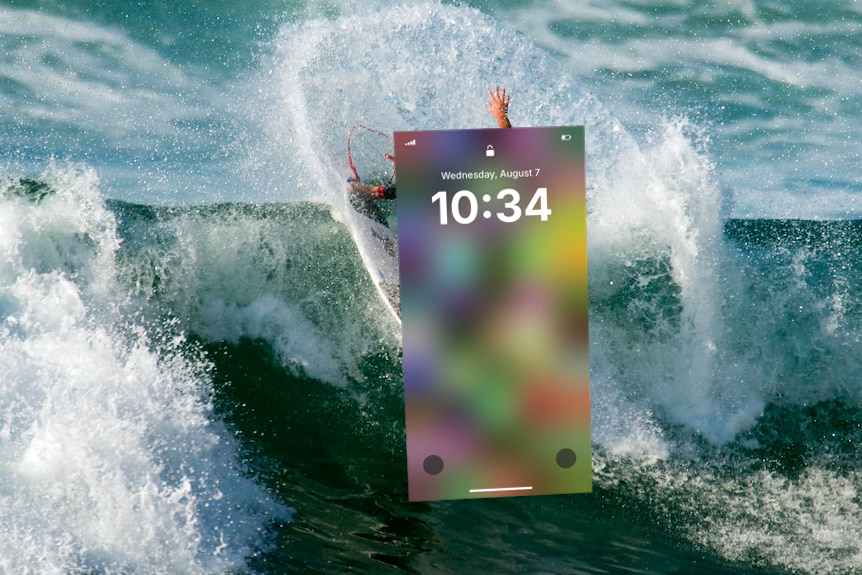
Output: 10h34
